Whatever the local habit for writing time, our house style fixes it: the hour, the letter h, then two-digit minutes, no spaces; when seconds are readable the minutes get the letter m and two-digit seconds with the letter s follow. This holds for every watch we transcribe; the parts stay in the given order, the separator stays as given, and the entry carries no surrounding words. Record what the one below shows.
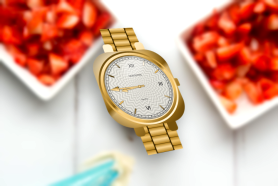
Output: 8h45
